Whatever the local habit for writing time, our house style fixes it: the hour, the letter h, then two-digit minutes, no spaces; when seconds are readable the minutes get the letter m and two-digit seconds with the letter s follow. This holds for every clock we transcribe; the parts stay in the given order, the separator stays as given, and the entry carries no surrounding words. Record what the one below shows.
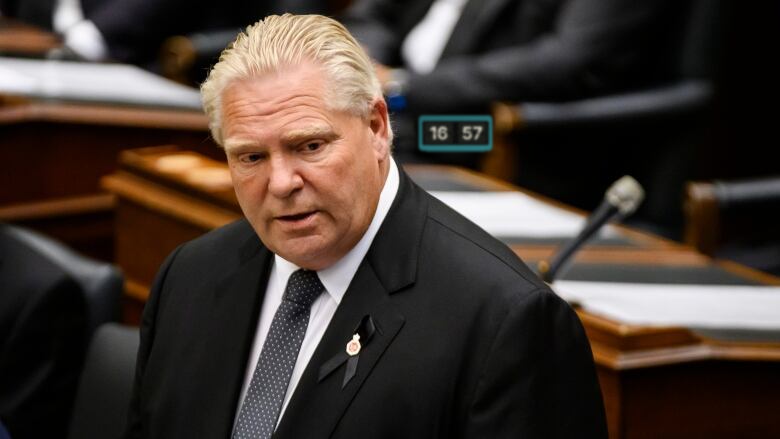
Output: 16h57
